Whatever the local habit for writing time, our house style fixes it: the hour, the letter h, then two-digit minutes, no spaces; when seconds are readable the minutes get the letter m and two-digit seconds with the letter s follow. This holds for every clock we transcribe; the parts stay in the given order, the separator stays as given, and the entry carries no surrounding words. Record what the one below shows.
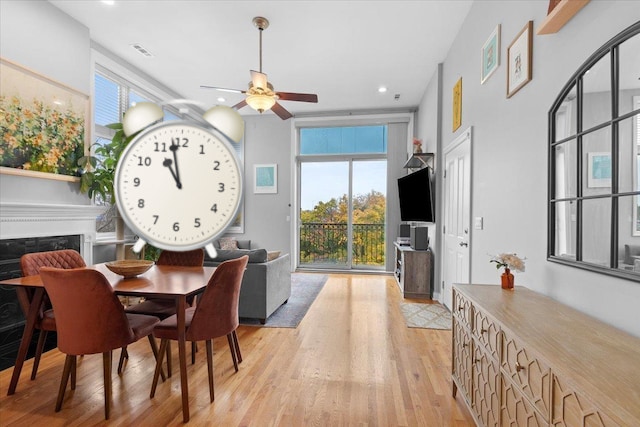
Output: 10h58
